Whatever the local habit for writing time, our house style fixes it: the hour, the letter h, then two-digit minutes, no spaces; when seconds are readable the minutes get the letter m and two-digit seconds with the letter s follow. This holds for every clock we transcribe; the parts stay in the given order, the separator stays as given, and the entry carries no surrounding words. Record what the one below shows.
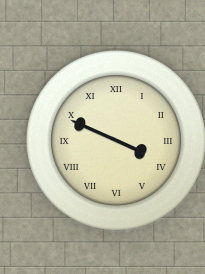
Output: 3h49
